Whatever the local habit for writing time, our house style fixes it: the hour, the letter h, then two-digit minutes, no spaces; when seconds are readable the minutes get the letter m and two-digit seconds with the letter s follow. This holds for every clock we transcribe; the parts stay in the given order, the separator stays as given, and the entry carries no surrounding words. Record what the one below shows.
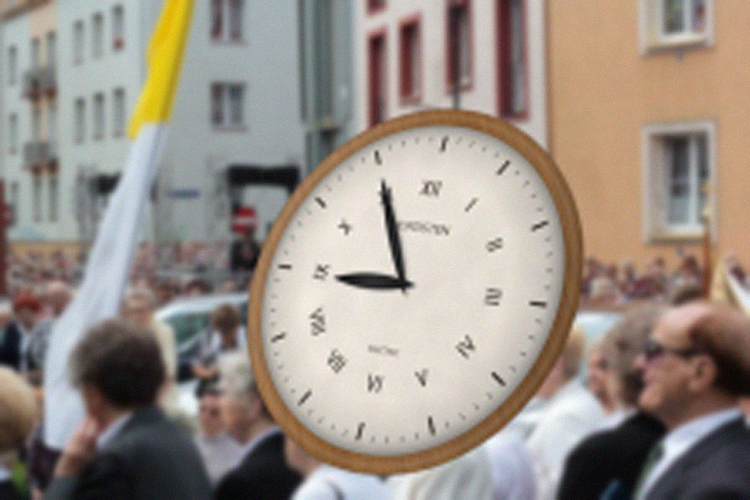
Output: 8h55
